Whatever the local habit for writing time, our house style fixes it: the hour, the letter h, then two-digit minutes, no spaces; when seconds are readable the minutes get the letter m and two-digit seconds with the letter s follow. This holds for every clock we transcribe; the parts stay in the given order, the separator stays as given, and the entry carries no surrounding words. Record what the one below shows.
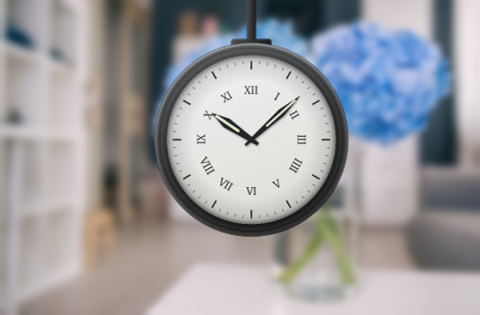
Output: 10h08
